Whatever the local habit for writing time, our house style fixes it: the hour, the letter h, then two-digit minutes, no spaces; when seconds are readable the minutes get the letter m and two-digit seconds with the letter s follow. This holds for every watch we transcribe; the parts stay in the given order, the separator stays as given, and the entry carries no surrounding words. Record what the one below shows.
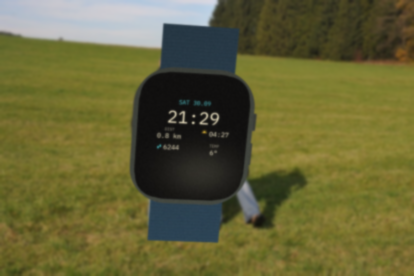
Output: 21h29
